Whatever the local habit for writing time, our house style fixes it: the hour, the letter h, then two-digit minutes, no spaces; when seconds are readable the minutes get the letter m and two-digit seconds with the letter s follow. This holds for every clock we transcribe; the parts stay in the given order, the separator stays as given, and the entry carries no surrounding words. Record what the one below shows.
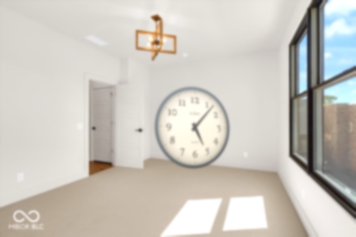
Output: 5h07
